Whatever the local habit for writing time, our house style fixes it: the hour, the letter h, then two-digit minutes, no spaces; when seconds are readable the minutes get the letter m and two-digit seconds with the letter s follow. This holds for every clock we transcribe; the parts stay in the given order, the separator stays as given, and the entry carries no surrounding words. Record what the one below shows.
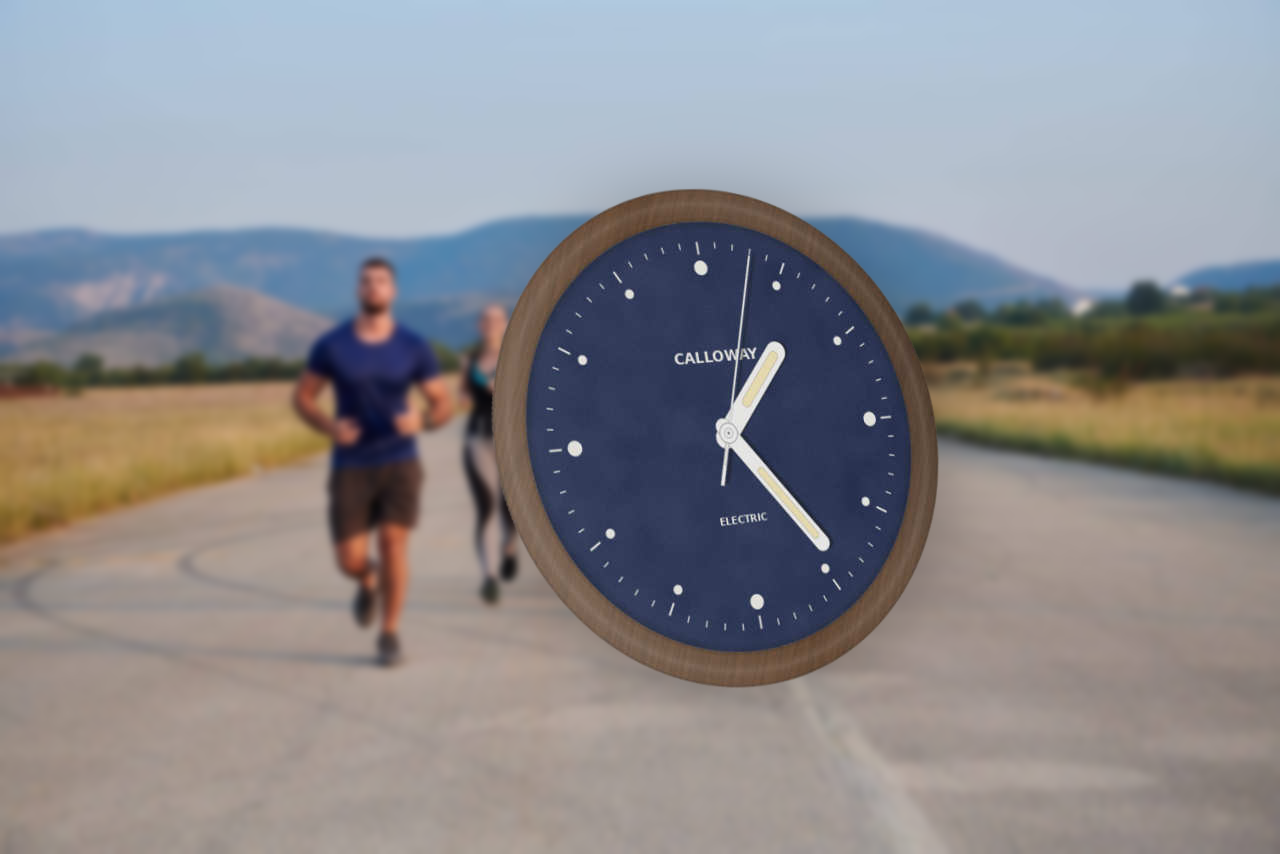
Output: 1h24m03s
